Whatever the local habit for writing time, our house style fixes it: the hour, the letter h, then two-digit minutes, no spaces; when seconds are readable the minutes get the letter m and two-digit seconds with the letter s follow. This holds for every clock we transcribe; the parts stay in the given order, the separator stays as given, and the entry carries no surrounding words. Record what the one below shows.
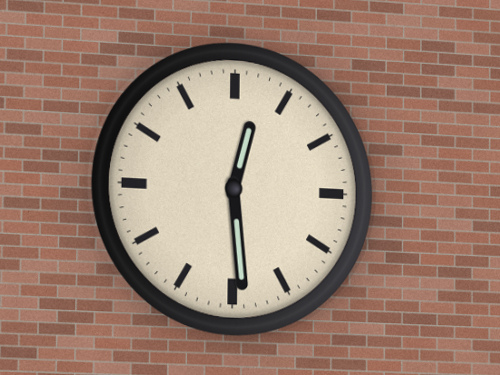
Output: 12h29
